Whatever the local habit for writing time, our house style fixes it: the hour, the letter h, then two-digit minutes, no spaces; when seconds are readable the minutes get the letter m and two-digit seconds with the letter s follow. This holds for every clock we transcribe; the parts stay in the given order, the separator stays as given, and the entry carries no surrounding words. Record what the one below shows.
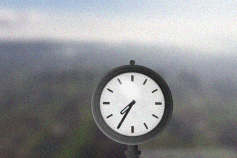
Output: 7h35
